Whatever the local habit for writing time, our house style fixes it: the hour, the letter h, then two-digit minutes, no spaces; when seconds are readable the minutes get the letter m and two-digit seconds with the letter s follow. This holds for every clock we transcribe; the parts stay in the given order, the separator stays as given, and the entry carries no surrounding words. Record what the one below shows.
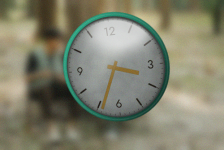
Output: 3h34
